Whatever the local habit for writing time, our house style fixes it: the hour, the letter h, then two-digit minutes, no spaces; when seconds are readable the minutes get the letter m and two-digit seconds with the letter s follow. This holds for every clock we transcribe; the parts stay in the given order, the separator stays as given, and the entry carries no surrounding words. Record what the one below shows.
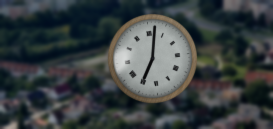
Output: 7h02
